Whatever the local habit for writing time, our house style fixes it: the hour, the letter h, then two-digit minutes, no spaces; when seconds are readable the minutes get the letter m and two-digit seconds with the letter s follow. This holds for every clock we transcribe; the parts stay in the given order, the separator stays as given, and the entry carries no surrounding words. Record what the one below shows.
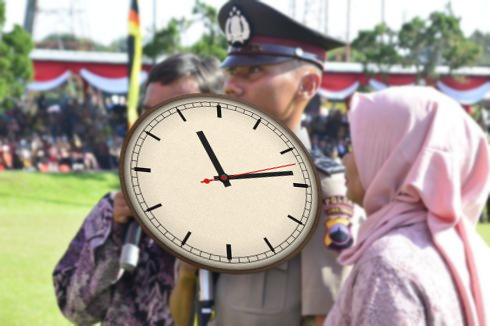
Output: 11h13m12s
